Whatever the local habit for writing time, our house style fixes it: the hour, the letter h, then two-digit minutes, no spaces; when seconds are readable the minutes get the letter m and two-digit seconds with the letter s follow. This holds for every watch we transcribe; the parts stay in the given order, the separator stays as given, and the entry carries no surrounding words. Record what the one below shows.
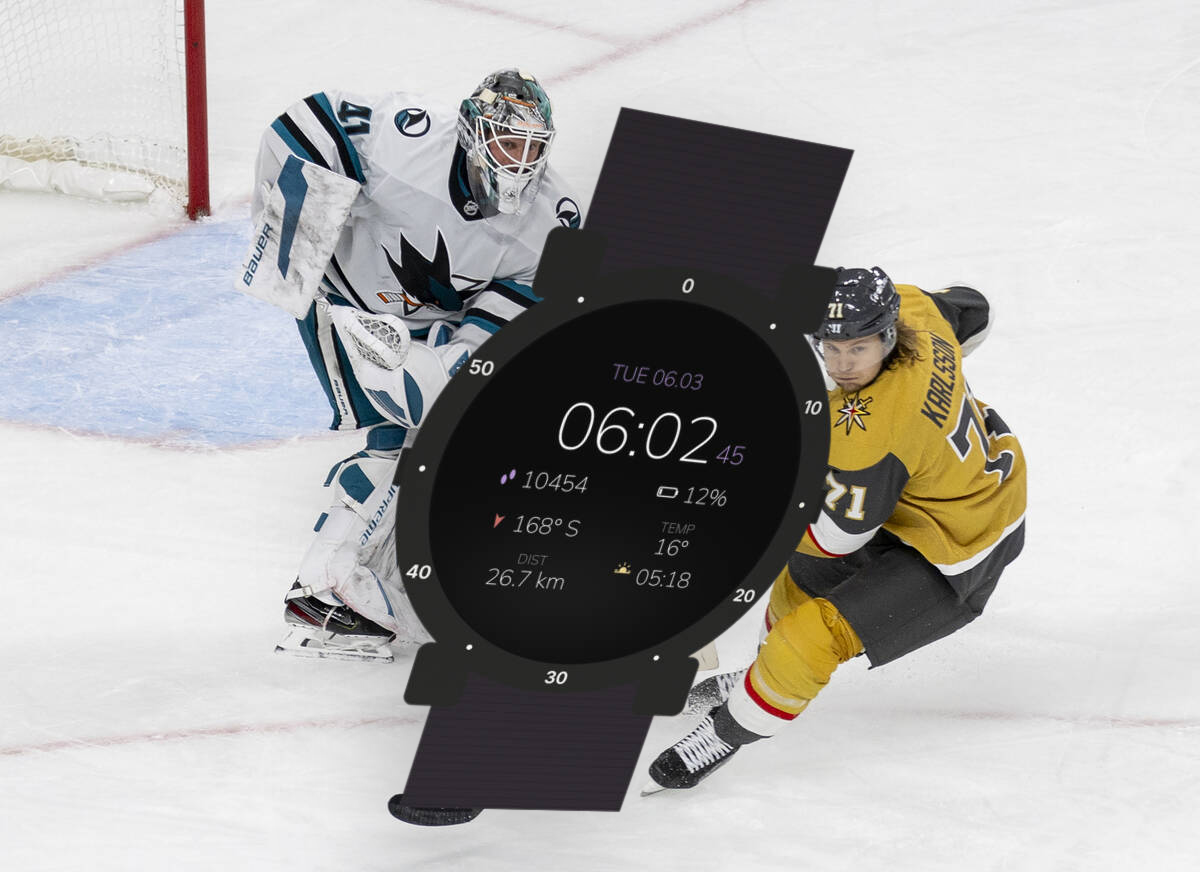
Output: 6h02m45s
